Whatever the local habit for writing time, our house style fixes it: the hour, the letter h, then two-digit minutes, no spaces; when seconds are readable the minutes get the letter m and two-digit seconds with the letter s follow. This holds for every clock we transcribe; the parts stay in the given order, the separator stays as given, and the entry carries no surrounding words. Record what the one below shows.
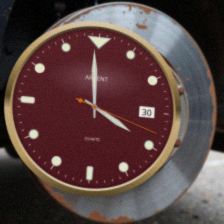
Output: 3h59m18s
